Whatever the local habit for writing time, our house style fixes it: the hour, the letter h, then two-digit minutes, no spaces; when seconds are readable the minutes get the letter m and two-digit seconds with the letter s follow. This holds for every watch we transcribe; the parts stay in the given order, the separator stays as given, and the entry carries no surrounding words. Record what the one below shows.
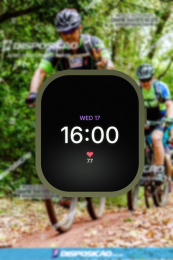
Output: 16h00
